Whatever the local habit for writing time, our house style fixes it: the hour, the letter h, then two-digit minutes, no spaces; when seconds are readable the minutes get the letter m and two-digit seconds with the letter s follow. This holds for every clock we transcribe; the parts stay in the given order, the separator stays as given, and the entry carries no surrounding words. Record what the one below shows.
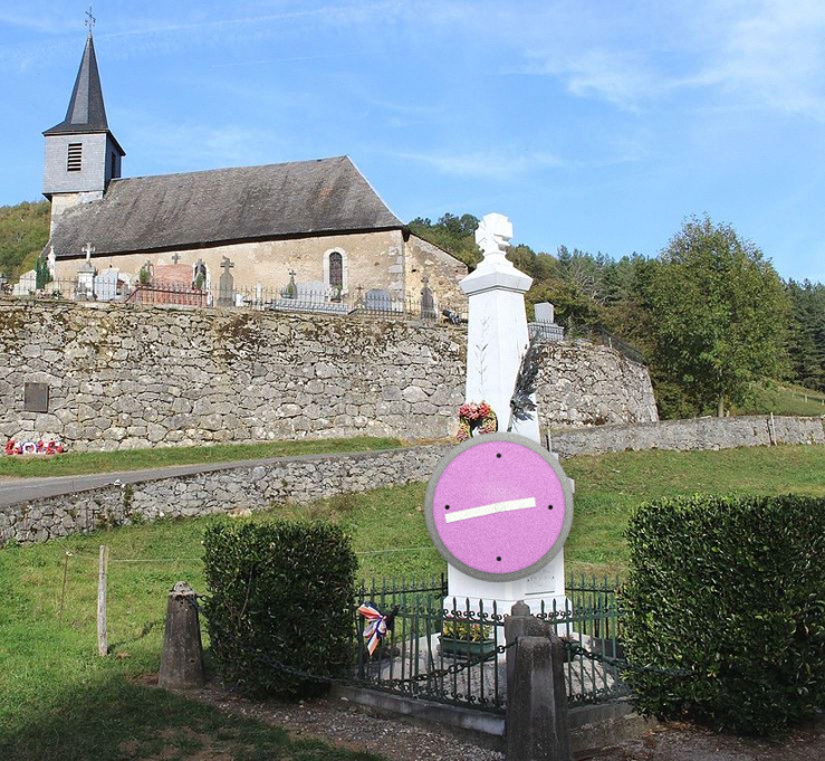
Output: 2h43
